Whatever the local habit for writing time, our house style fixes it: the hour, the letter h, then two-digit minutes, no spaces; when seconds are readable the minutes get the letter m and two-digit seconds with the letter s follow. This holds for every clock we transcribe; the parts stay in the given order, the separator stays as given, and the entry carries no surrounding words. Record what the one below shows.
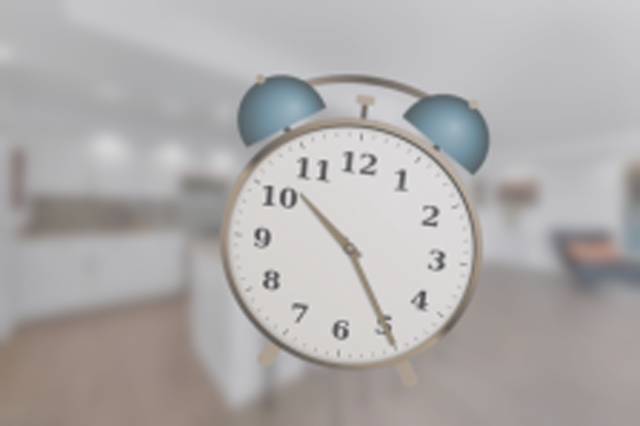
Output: 10h25
